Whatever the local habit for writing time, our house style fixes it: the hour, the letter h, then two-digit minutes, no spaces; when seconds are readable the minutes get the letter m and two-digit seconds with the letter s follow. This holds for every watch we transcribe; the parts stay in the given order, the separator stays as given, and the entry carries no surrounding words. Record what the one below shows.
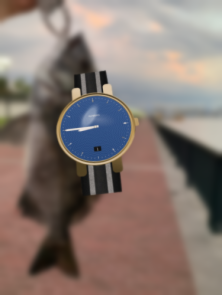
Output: 8h45
